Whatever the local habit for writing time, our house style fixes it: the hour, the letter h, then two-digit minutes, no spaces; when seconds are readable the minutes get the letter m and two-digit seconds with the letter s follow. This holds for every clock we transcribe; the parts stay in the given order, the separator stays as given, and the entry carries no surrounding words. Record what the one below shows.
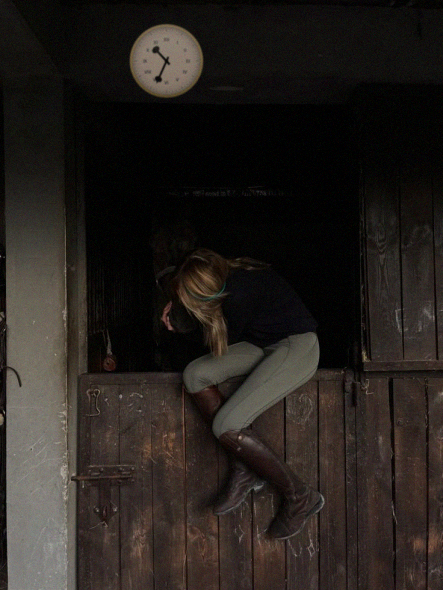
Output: 10h34
